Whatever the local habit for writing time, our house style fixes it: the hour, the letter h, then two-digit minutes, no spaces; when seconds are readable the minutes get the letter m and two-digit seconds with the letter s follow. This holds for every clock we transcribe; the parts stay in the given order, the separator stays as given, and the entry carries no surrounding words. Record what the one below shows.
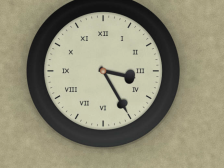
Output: 3h25
